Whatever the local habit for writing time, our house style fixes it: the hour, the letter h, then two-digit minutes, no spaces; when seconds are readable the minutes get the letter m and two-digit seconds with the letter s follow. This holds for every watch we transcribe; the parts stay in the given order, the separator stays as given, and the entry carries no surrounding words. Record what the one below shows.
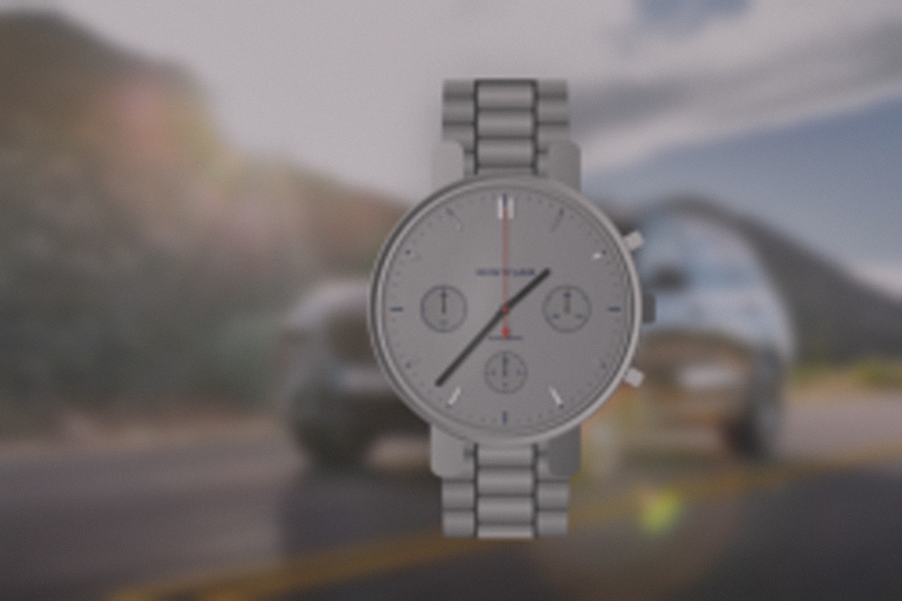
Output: 1h37
